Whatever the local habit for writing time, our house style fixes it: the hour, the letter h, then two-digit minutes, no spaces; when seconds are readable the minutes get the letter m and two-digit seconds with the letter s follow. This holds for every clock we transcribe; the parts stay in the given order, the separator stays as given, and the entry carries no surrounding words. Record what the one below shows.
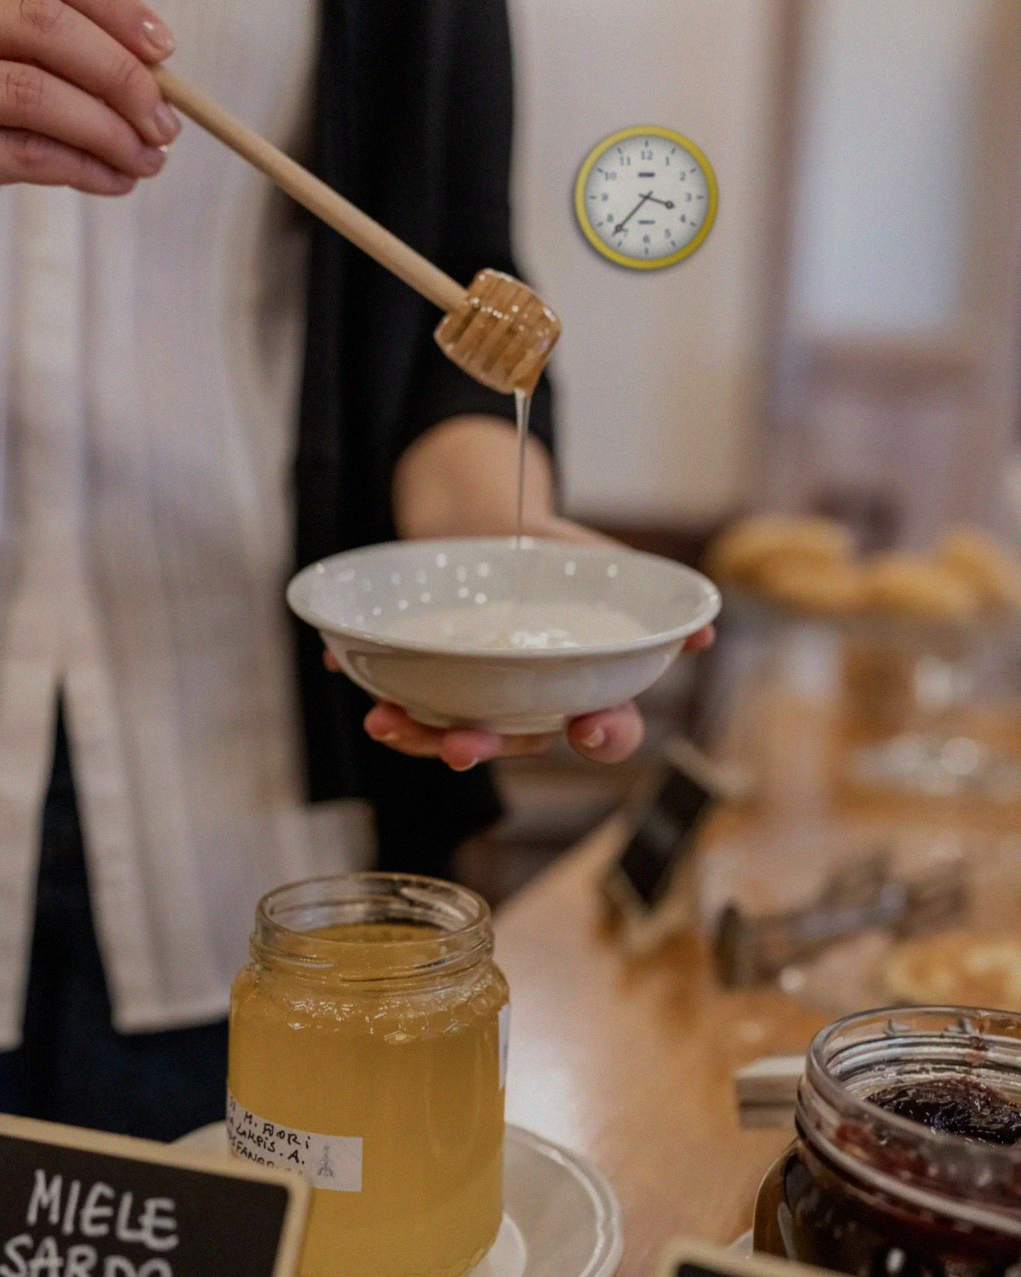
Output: 3h37
